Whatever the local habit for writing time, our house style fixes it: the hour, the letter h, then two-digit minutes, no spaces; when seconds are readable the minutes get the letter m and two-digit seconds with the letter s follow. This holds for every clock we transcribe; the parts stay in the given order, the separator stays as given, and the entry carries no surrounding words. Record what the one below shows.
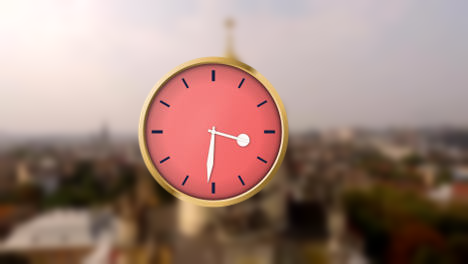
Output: 3h31
